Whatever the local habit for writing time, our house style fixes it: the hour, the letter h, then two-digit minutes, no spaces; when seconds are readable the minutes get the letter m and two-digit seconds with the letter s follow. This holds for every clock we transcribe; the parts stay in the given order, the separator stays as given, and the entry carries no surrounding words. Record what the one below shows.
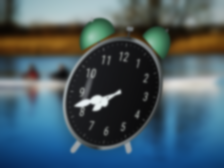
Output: 7h42
